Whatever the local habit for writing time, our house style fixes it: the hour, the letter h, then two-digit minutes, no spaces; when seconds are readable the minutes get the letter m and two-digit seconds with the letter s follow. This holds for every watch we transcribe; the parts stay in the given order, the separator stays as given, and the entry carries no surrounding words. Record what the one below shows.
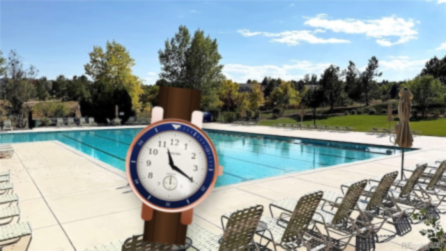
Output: 11h20
